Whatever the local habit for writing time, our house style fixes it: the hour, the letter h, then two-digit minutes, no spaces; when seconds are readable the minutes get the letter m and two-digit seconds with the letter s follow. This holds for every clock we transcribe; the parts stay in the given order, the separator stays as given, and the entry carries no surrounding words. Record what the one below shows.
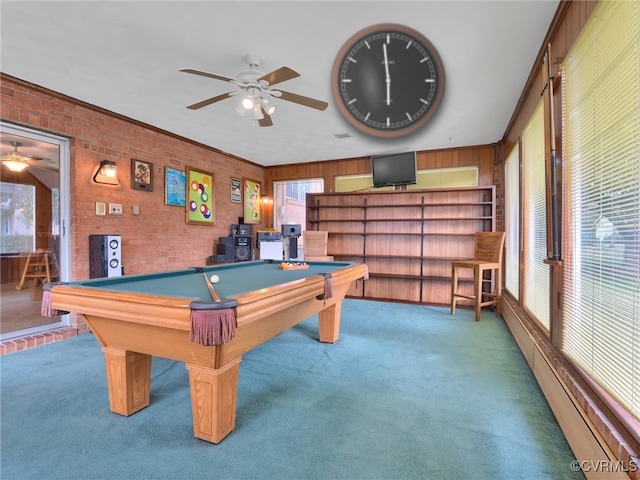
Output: 5h59
